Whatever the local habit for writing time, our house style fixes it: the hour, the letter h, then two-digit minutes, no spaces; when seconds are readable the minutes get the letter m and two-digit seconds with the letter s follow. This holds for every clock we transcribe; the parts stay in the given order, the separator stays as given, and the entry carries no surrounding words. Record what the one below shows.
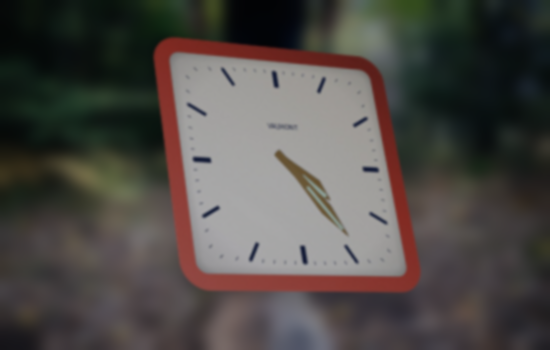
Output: 4h24
